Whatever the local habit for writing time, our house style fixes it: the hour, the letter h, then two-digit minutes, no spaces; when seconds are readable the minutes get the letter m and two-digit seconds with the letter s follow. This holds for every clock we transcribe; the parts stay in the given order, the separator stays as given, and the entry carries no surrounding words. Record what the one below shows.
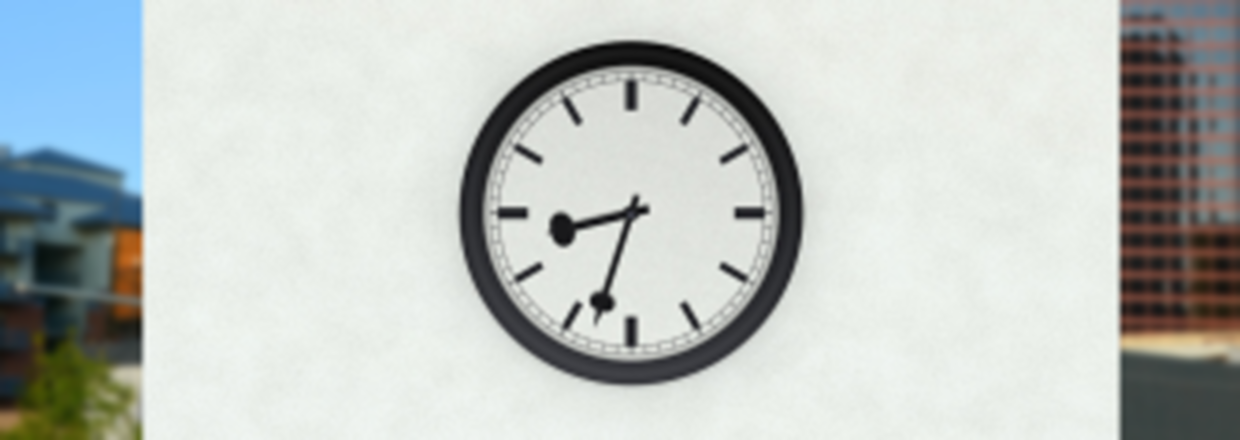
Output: 8h33
